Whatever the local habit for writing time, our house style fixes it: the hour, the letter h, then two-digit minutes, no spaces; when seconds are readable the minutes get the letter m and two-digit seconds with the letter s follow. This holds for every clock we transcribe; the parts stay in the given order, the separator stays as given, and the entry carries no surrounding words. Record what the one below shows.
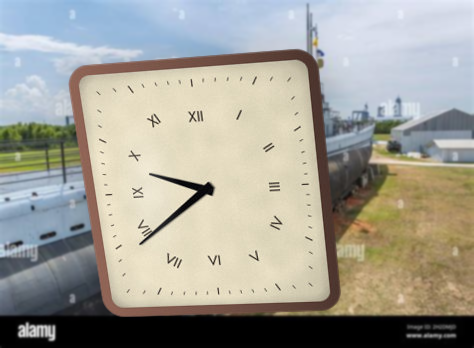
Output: 9h39
